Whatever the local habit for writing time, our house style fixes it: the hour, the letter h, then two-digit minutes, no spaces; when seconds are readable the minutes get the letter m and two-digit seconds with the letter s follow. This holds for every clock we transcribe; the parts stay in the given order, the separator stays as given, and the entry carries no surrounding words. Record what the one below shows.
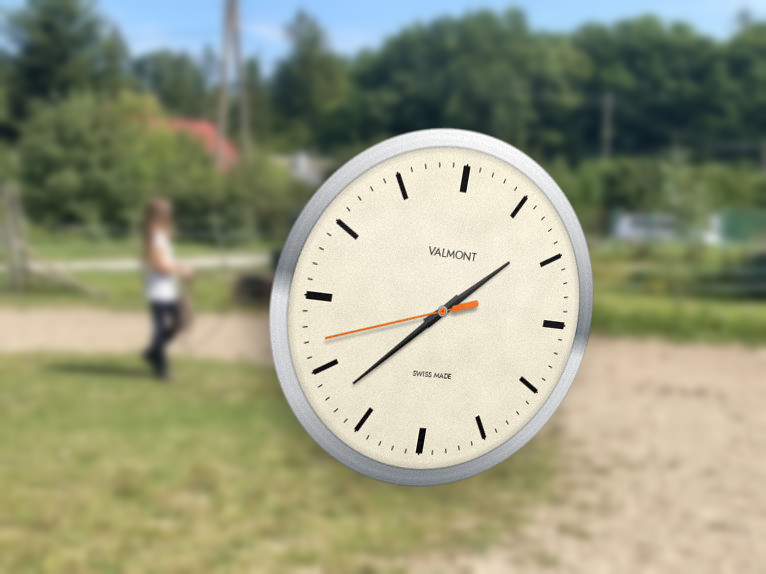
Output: 1h37m42s
